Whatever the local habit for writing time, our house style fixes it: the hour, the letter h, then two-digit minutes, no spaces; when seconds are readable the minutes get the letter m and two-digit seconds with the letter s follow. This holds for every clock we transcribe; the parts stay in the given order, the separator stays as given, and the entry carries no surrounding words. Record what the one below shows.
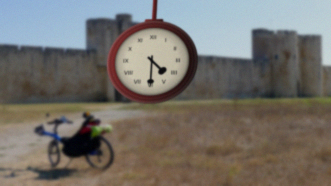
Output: 4h30
